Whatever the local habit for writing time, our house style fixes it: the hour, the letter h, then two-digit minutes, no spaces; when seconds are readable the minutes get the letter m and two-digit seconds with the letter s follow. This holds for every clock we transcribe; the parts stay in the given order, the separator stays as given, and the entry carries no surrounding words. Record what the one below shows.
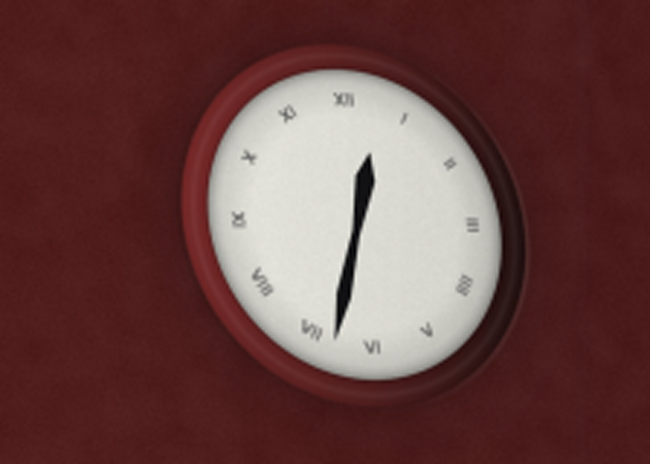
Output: 12h33
